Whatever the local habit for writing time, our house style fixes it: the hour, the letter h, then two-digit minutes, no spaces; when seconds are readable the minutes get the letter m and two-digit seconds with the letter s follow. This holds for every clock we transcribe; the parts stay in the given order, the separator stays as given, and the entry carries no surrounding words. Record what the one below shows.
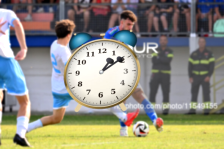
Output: 1h09
